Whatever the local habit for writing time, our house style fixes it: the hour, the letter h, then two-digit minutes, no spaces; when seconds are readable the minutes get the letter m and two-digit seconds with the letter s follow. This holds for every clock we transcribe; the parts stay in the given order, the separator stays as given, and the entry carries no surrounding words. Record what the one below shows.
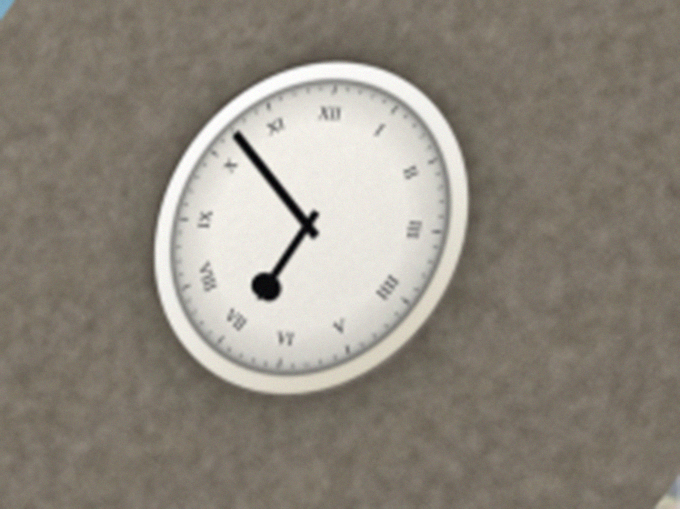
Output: 6h52
